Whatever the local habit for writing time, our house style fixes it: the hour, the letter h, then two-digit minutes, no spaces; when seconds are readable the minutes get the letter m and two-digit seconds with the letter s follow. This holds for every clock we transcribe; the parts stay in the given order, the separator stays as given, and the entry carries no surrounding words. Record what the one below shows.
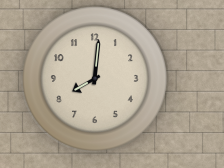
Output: 8h01
